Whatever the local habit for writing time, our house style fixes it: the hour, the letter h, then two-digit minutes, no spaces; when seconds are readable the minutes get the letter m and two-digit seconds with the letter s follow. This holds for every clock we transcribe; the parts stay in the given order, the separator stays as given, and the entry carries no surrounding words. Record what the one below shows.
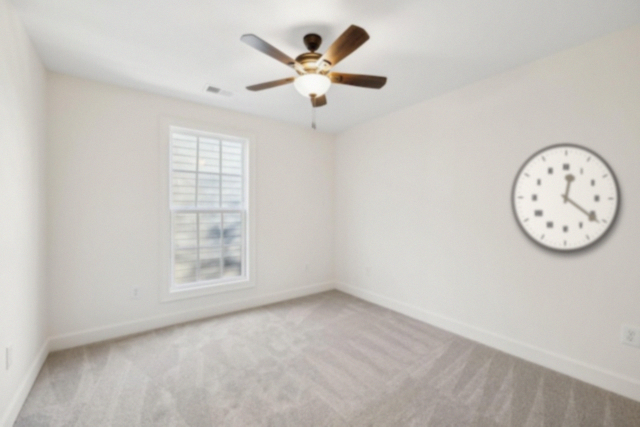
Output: 12h21
